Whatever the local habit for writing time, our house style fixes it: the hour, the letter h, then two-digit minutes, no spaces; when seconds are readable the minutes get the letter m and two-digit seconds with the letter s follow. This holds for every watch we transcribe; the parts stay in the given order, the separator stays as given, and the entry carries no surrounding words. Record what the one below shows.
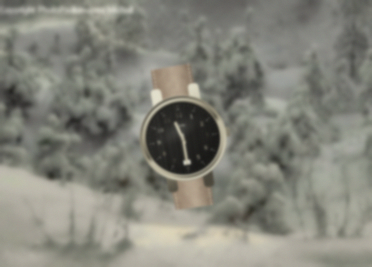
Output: 11h30
